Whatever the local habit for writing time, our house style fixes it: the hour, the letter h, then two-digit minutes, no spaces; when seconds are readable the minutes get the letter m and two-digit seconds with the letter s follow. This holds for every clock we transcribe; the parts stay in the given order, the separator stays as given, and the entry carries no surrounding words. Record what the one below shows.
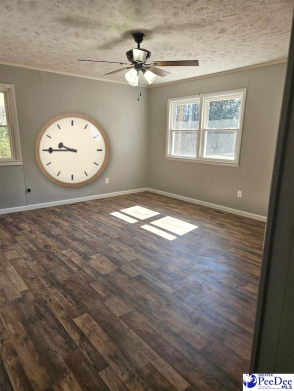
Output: 9h45
